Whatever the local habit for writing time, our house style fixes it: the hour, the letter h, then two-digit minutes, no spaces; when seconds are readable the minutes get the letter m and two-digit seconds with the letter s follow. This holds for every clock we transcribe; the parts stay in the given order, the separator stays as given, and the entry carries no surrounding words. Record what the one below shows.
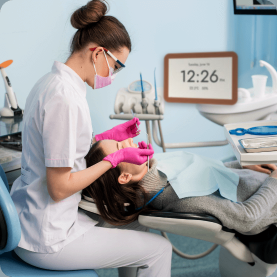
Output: 12h26
